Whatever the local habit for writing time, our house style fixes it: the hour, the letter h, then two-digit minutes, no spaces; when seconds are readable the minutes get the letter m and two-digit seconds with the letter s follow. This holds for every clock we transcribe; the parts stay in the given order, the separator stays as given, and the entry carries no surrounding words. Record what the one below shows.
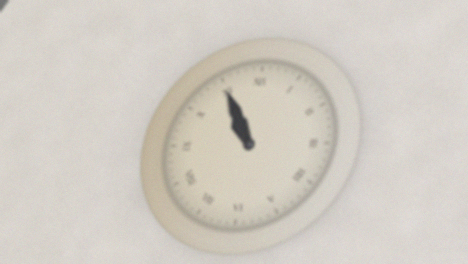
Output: 10h55
